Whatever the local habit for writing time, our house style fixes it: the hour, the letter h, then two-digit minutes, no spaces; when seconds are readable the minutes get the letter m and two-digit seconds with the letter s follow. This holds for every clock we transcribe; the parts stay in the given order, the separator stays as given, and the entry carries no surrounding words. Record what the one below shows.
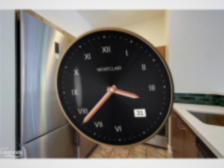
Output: 3h38
